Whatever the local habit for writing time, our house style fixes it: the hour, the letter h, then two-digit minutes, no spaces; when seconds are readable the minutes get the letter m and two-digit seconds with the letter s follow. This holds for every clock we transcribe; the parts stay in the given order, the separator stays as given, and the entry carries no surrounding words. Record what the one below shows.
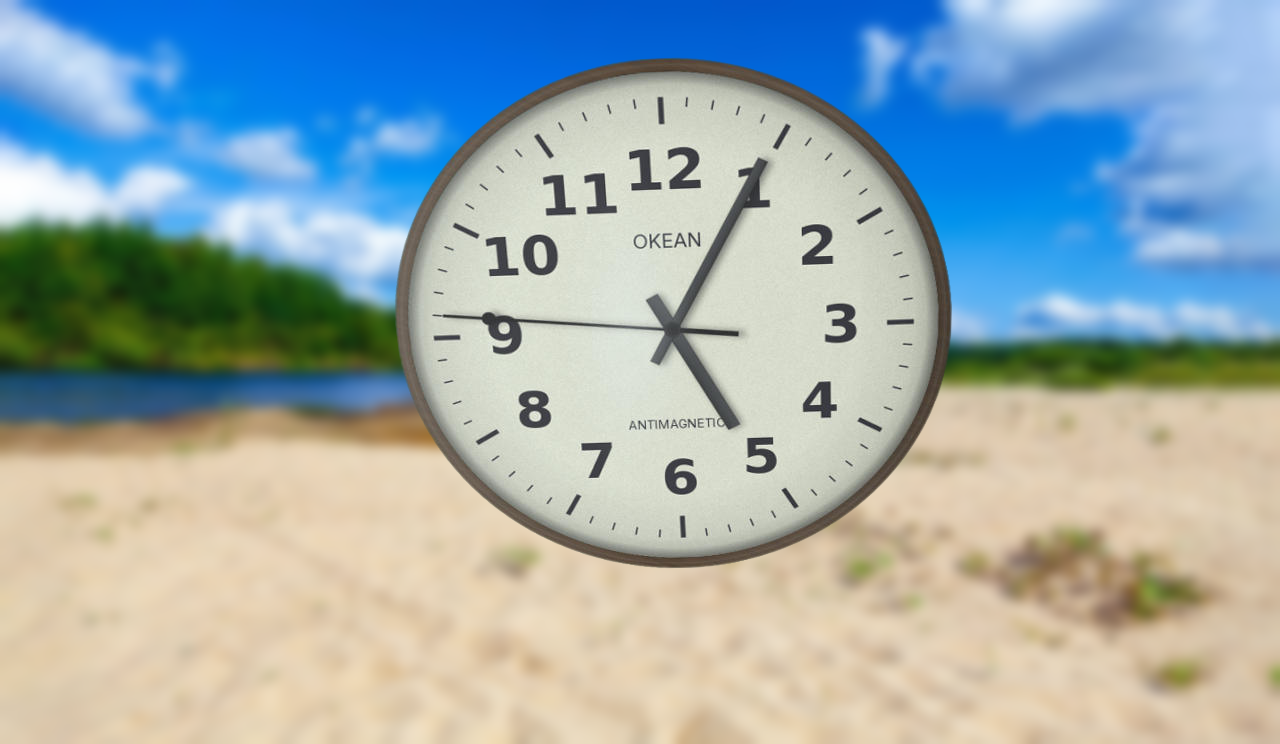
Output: 5h04m46s
